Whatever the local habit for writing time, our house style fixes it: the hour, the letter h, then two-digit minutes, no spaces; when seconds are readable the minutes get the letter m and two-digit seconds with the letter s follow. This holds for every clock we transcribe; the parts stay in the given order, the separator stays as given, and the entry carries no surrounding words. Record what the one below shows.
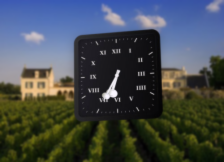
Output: 6h35
